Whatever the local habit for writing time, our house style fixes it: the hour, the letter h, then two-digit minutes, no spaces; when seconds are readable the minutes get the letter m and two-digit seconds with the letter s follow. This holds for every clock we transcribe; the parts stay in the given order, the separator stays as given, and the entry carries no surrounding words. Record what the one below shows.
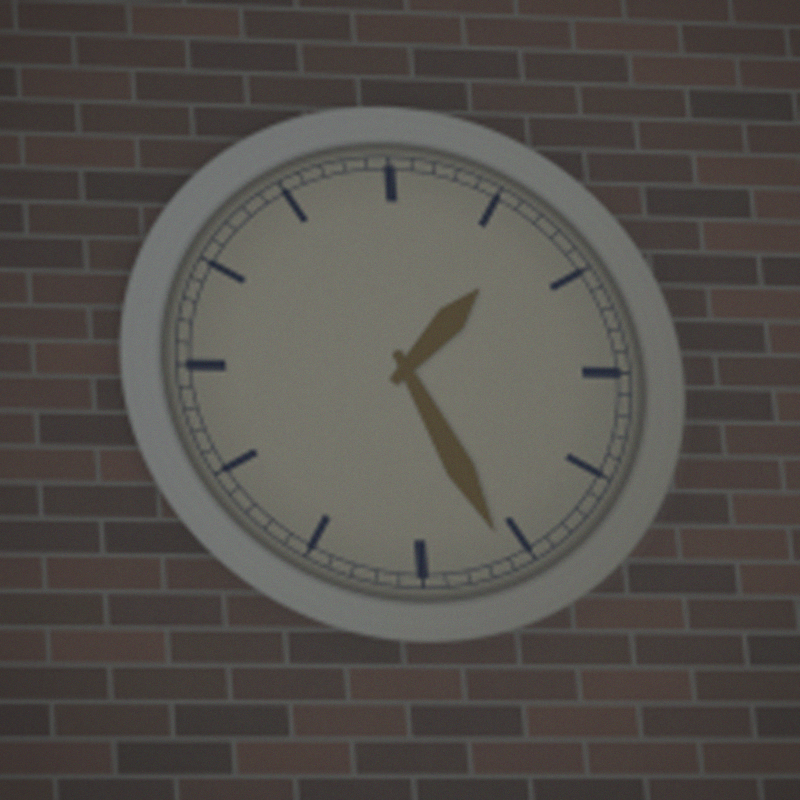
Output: 1h26
